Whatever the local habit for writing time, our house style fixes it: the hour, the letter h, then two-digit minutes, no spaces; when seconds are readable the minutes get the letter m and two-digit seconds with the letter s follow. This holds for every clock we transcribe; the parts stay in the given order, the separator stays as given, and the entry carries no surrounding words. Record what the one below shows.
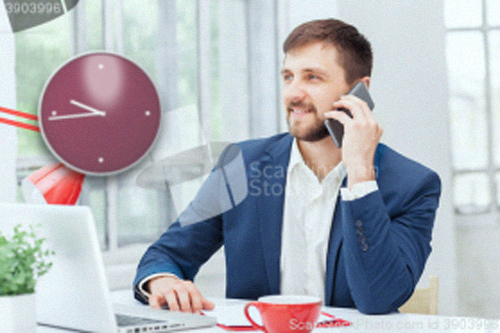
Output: 9h44
